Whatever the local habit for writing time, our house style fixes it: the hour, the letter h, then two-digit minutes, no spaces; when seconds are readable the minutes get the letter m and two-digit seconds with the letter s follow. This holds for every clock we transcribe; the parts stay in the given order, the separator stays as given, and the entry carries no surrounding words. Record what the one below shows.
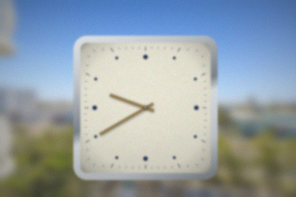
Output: 9h40
